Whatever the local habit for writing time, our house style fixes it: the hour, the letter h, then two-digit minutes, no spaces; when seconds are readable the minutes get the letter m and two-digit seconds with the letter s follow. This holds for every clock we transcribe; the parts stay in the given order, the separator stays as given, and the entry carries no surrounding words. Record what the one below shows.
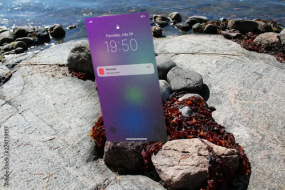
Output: 19h50
